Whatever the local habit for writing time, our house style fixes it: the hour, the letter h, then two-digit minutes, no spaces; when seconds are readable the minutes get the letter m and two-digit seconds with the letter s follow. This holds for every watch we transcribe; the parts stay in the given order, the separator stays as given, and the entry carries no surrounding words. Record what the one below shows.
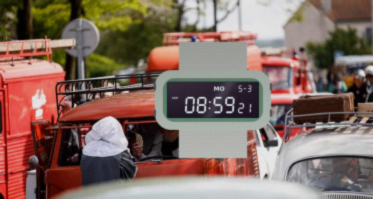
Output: 8h59m21s
